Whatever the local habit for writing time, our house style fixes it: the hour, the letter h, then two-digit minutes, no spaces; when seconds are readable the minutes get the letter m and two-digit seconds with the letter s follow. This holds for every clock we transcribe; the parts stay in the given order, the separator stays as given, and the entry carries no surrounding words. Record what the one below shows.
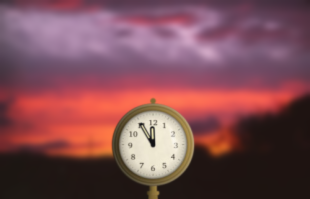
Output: 11h55
